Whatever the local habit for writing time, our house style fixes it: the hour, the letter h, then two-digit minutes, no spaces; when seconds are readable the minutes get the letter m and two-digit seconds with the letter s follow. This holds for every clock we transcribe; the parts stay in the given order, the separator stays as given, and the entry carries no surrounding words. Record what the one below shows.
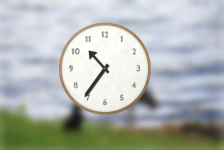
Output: 10h36
